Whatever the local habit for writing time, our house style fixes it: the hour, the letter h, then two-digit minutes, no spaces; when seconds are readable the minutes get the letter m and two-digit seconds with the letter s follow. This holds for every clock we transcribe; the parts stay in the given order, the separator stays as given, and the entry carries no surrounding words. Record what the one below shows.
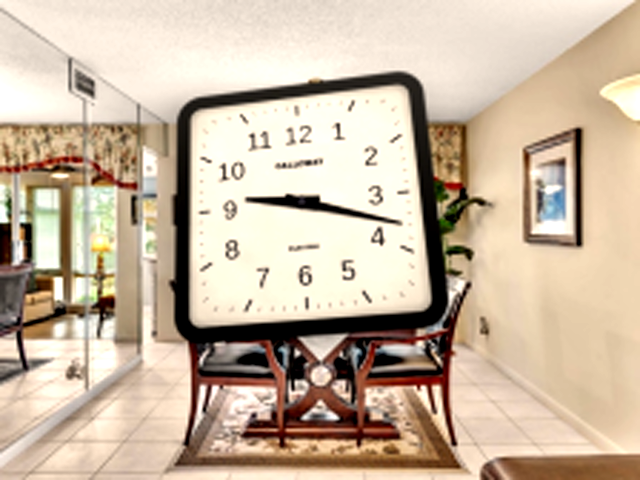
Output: 9h18
